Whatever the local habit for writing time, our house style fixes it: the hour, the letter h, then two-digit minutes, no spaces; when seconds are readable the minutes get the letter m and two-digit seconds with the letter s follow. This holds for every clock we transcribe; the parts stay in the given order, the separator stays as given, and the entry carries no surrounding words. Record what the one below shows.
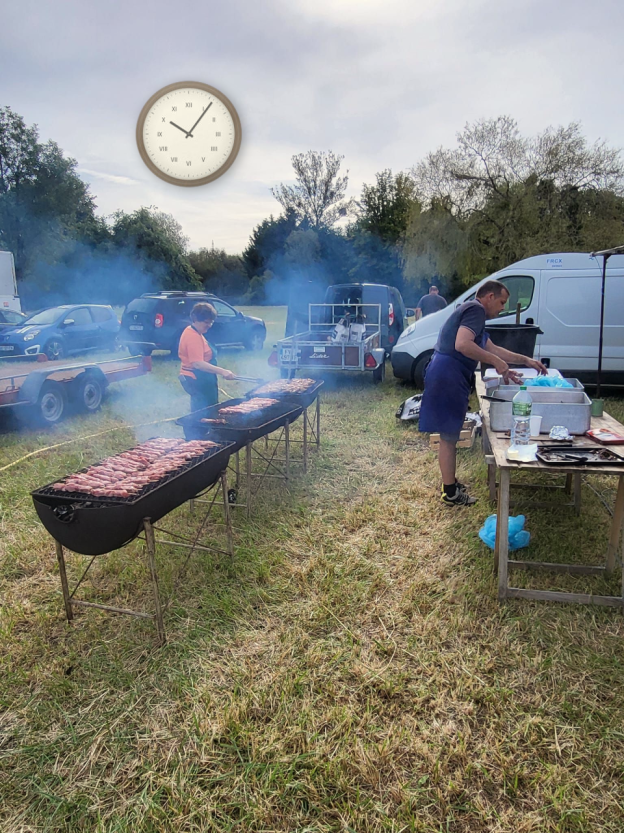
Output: 10h06
